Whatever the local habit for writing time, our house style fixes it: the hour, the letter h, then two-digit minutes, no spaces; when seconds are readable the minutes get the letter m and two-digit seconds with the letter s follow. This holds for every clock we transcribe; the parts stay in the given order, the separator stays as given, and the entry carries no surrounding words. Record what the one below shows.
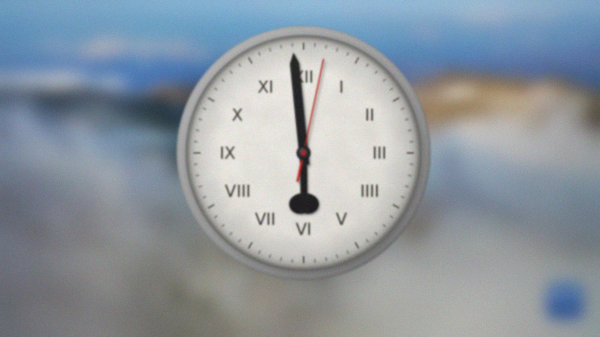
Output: 5h59m02s
